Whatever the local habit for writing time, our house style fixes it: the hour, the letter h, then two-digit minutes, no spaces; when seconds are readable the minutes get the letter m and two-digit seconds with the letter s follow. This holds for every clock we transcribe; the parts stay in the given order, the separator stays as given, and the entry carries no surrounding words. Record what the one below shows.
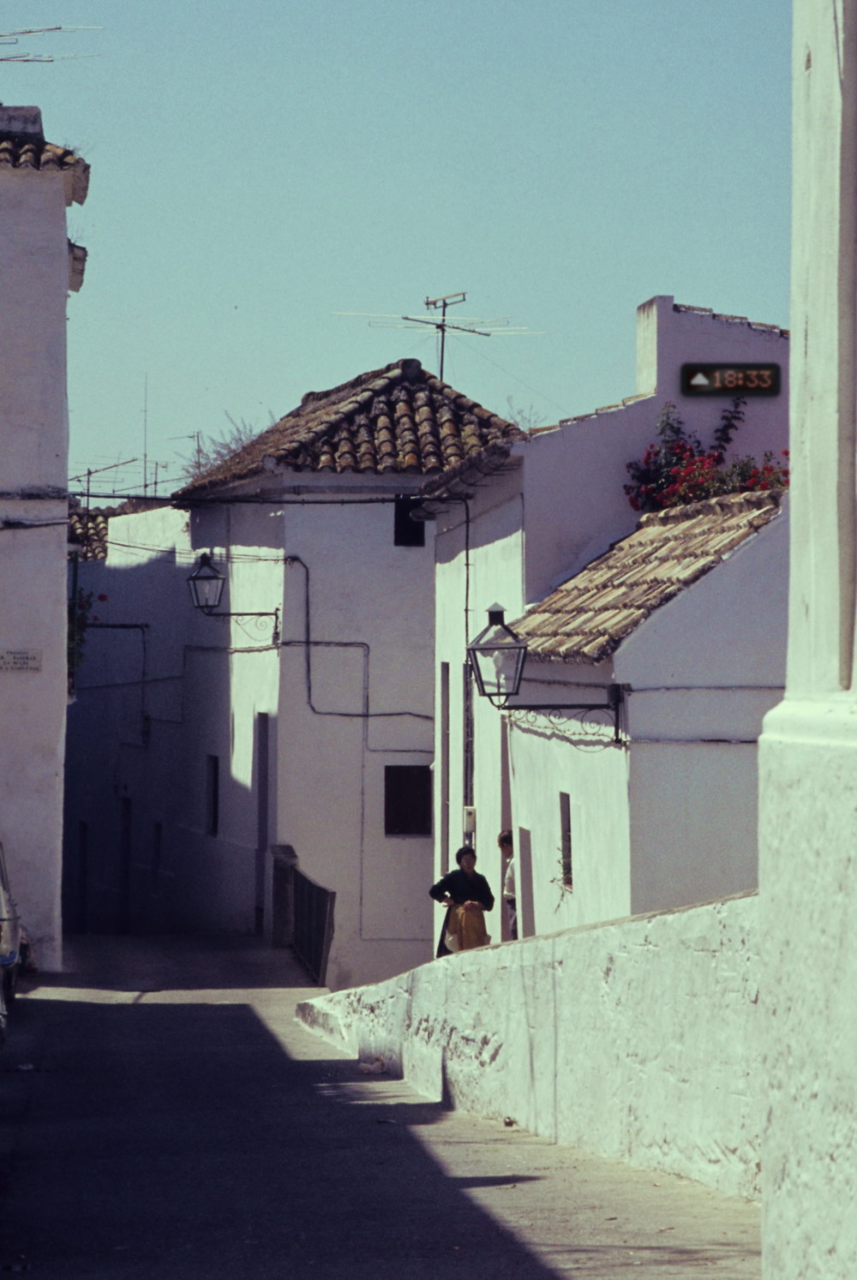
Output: 18h33
